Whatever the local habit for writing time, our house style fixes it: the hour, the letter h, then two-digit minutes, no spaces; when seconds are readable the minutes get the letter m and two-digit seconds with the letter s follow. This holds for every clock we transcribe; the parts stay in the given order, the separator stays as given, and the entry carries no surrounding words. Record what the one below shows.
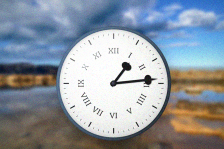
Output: 1h14
